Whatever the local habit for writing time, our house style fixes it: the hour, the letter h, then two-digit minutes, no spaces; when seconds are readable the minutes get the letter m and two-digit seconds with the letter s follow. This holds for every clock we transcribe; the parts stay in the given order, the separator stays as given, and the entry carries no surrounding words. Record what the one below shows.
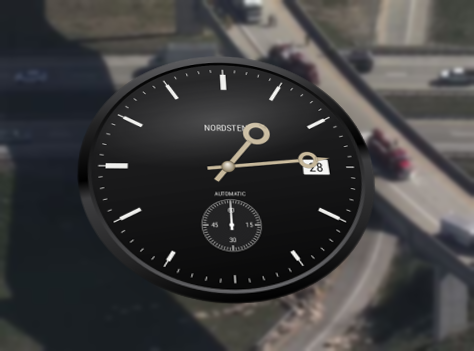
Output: 1h14
